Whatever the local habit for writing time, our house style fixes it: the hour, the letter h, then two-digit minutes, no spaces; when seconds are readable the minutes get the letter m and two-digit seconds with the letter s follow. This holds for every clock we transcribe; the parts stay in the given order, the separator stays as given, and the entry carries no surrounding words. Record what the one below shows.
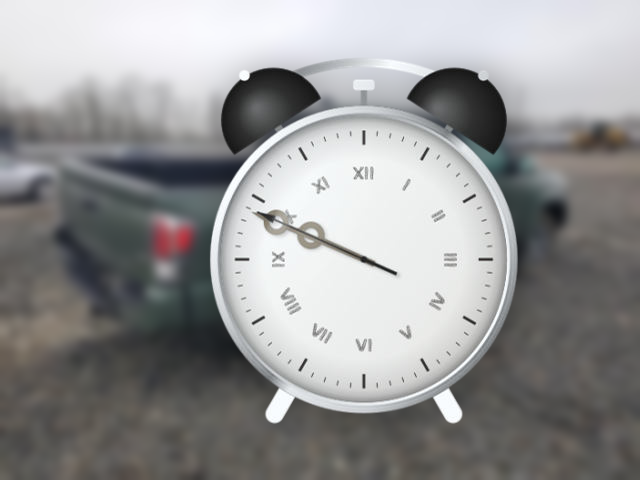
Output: 9h48m49s
